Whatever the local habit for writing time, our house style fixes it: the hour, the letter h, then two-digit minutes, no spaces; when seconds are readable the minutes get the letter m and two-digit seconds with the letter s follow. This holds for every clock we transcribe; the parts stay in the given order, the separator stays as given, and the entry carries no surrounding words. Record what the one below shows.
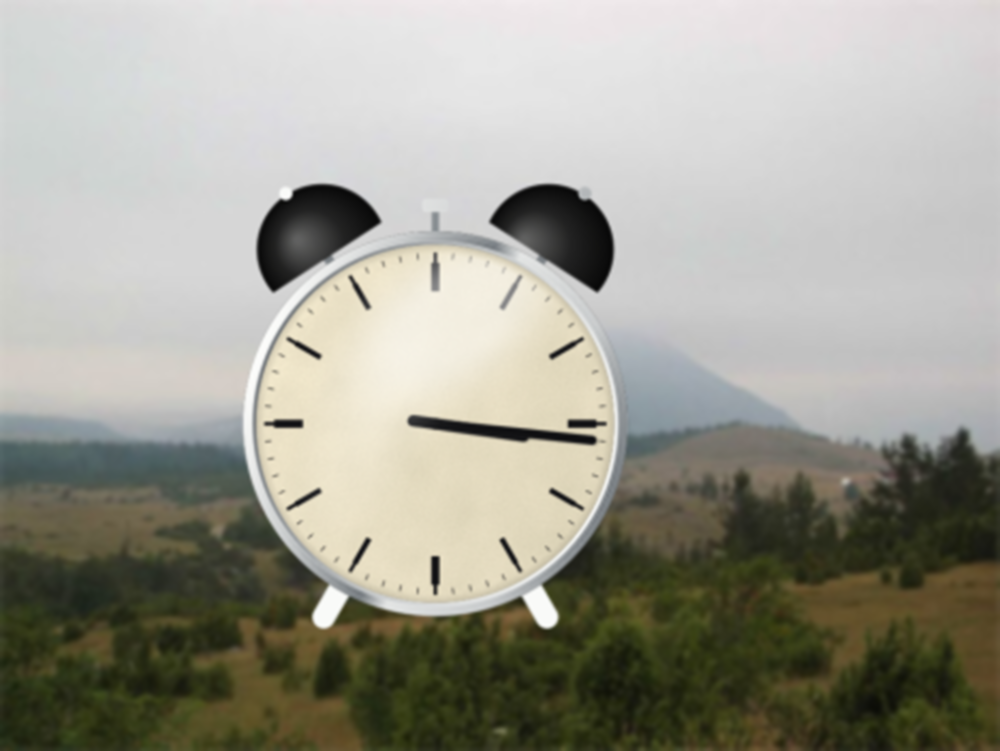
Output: 3h16
